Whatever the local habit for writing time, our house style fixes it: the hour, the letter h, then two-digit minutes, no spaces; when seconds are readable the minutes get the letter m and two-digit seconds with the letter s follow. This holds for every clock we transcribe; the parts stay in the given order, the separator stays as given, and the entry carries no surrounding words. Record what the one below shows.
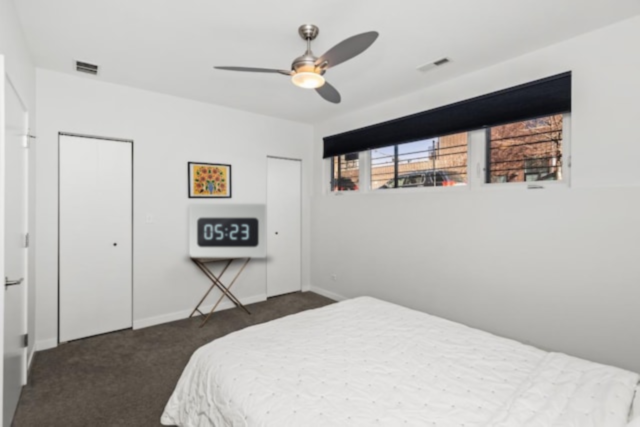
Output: 5h23
